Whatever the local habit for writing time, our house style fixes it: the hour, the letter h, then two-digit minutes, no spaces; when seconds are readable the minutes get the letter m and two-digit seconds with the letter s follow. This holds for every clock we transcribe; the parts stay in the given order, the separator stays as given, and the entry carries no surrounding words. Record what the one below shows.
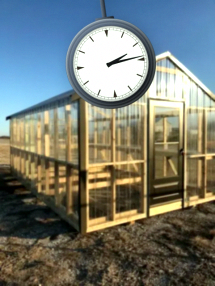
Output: 2h14
